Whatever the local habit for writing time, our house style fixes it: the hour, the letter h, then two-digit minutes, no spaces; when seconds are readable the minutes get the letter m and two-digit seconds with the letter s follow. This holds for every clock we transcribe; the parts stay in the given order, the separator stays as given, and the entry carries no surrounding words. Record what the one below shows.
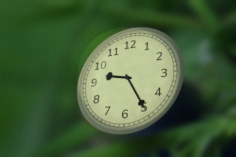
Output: 9h25
